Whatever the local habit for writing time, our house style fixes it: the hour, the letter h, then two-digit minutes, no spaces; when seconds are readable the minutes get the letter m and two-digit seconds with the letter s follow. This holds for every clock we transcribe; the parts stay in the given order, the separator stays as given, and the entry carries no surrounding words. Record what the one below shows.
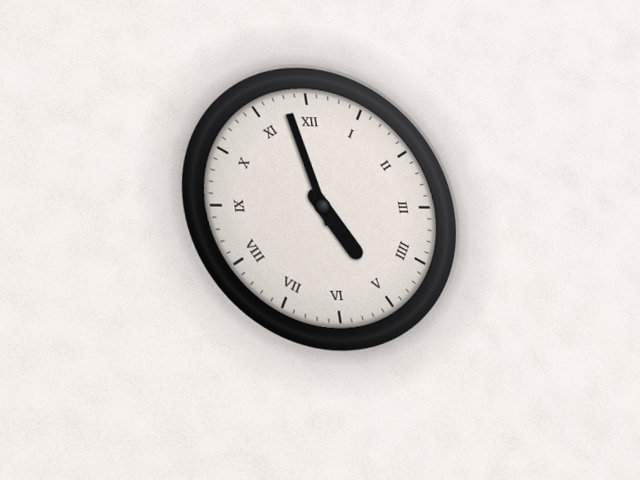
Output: 4h58
